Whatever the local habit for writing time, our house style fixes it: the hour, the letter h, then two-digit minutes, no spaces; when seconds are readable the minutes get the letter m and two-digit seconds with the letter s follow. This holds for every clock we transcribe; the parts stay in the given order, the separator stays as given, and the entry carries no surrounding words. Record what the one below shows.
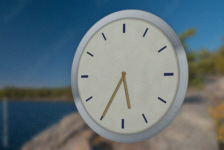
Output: 5h35
